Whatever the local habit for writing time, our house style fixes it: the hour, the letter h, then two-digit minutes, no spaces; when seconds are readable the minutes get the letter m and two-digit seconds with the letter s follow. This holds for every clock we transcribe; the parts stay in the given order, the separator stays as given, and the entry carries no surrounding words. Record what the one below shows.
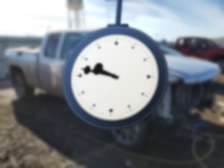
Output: 9h47
